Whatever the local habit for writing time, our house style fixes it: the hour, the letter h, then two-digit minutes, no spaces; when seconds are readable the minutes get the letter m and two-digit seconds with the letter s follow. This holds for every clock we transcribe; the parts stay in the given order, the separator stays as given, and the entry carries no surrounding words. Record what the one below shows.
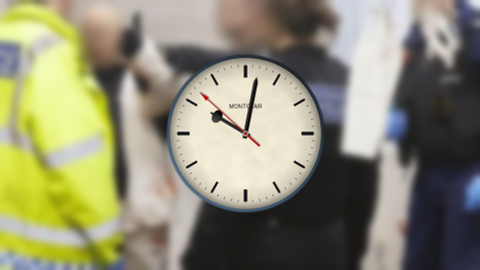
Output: 10h01m52s
